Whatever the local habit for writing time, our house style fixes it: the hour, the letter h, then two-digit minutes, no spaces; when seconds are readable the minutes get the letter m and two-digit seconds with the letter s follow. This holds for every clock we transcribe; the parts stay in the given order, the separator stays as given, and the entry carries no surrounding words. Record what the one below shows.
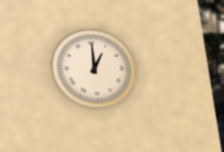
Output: 1h00
